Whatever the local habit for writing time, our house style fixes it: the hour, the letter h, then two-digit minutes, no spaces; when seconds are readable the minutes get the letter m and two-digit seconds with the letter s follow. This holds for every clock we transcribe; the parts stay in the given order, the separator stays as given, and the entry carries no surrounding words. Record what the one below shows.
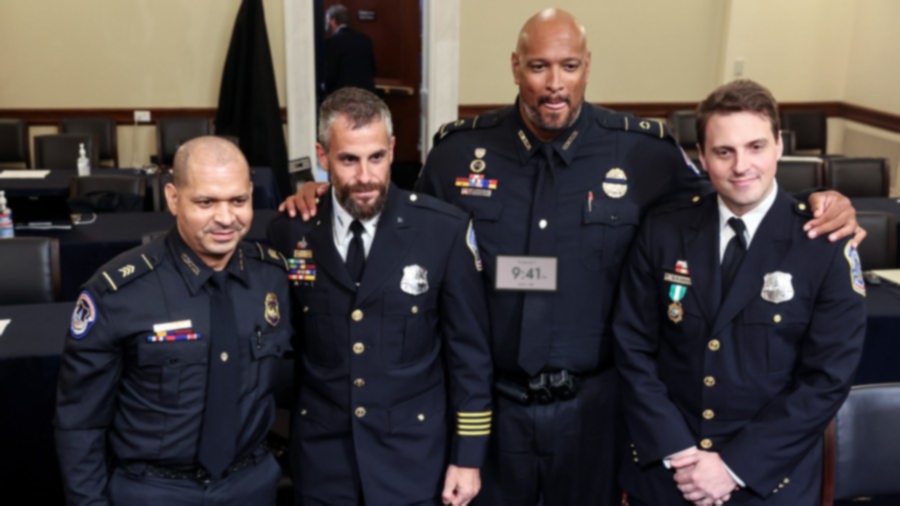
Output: 9h41
